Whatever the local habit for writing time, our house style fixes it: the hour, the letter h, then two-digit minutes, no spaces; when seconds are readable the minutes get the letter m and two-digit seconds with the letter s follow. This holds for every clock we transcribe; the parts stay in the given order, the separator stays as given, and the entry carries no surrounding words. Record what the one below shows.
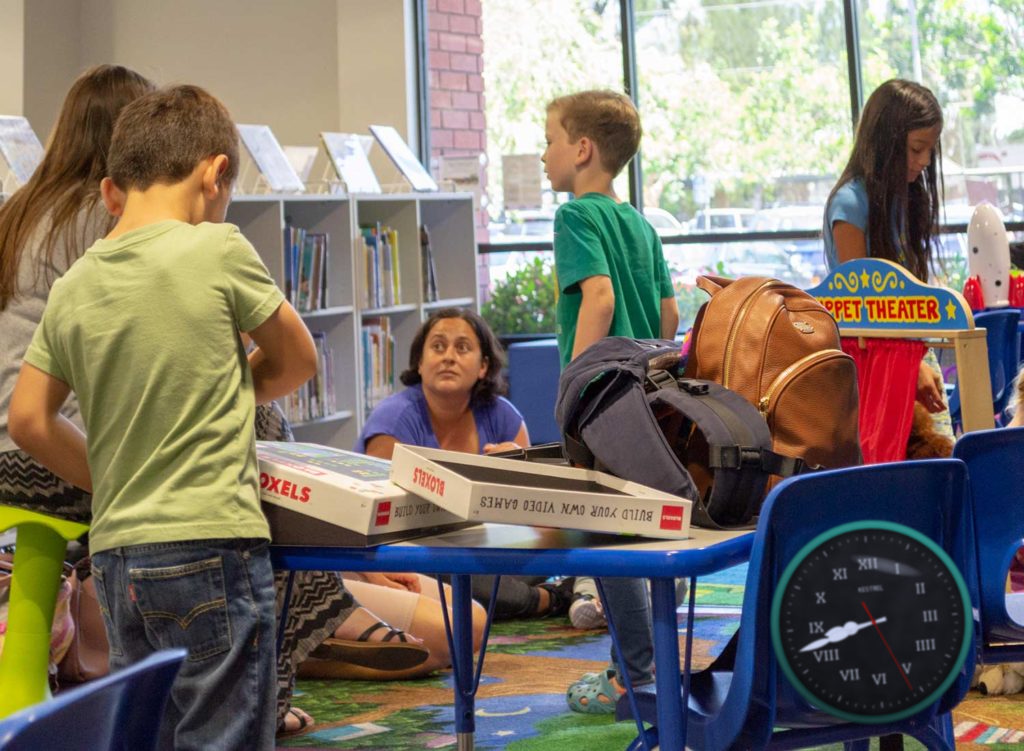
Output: 8h42m26s
